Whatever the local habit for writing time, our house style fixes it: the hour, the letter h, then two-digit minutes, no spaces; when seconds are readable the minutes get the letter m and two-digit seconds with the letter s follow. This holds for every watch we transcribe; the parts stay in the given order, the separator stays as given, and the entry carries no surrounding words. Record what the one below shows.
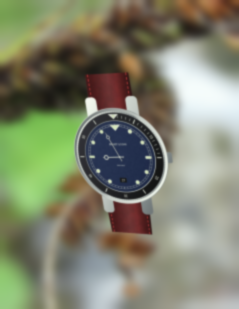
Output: 8h56
